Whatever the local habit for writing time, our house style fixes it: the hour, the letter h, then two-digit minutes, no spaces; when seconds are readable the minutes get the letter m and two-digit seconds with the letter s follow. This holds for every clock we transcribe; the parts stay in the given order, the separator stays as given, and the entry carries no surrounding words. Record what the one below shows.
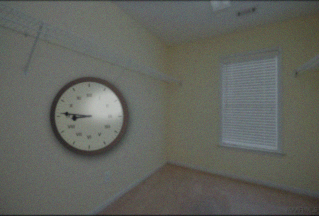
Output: 8h46
